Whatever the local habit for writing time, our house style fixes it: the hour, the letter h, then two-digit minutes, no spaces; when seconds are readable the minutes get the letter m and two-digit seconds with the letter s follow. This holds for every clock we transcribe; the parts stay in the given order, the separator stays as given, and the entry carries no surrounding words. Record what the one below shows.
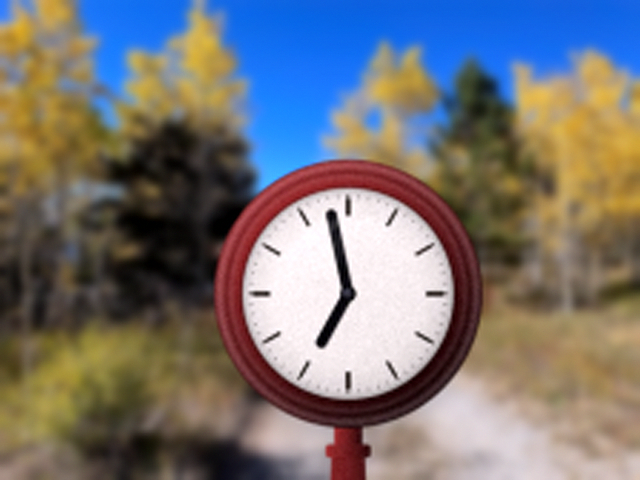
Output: 6h58
